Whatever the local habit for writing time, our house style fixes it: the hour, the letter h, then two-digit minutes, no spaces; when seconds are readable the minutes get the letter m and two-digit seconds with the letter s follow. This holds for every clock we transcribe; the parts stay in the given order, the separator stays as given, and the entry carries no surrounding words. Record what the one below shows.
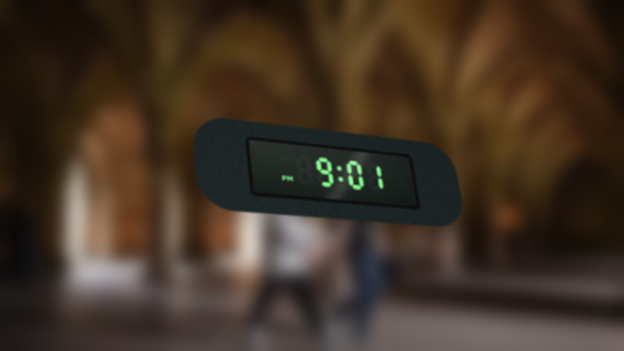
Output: 9h01
